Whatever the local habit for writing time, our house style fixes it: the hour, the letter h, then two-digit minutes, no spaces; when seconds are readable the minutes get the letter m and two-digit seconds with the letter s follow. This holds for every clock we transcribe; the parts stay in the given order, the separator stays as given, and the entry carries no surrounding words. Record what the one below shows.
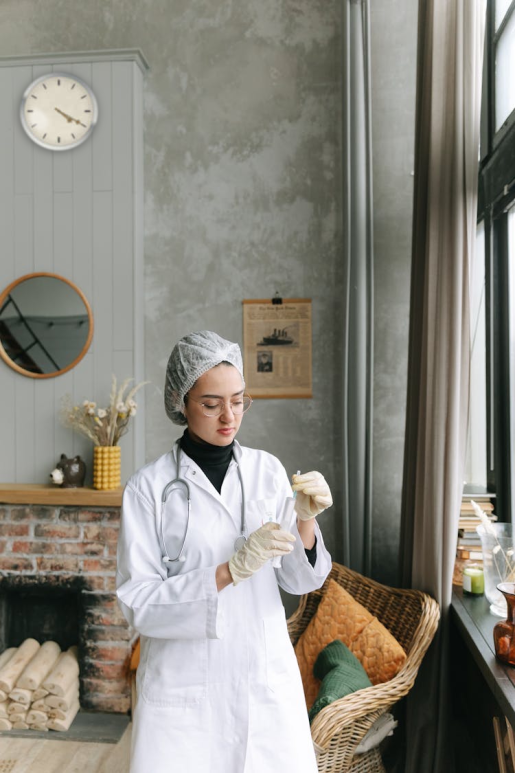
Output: 4h20
